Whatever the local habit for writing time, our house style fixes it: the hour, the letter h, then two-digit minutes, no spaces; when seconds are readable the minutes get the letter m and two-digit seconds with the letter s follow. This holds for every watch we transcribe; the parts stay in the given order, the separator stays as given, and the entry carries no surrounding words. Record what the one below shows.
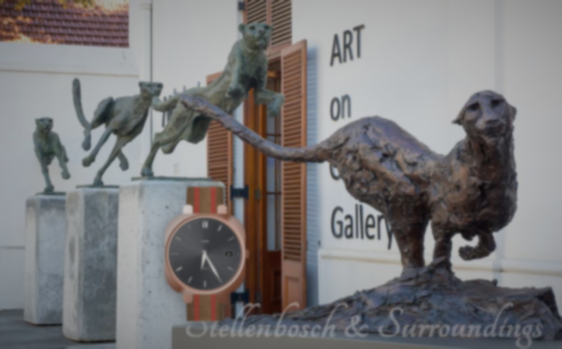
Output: 6h25
